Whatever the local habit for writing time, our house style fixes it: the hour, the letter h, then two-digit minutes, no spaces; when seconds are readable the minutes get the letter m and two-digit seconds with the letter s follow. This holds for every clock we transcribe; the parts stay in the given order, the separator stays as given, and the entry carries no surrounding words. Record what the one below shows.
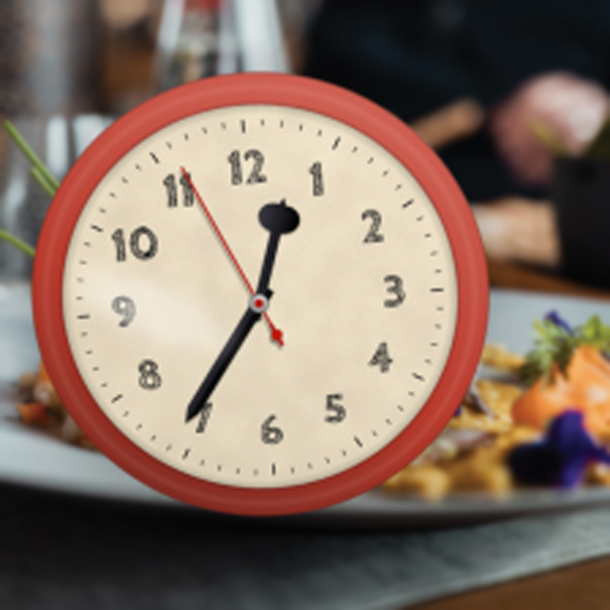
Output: 12h35m56s
